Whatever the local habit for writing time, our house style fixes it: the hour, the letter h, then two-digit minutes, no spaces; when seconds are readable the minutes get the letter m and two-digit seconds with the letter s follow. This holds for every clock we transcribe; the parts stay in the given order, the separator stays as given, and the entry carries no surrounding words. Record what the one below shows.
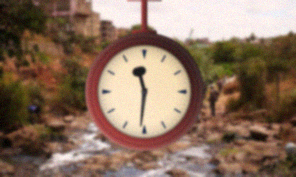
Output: 11h31
